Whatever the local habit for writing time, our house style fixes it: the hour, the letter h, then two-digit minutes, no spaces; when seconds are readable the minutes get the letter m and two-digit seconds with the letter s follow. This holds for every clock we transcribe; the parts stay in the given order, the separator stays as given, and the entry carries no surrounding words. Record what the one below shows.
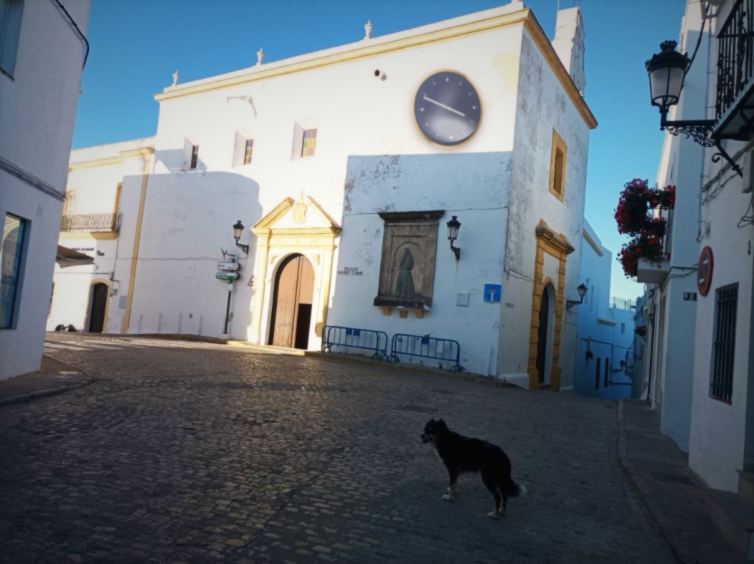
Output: 3h49
